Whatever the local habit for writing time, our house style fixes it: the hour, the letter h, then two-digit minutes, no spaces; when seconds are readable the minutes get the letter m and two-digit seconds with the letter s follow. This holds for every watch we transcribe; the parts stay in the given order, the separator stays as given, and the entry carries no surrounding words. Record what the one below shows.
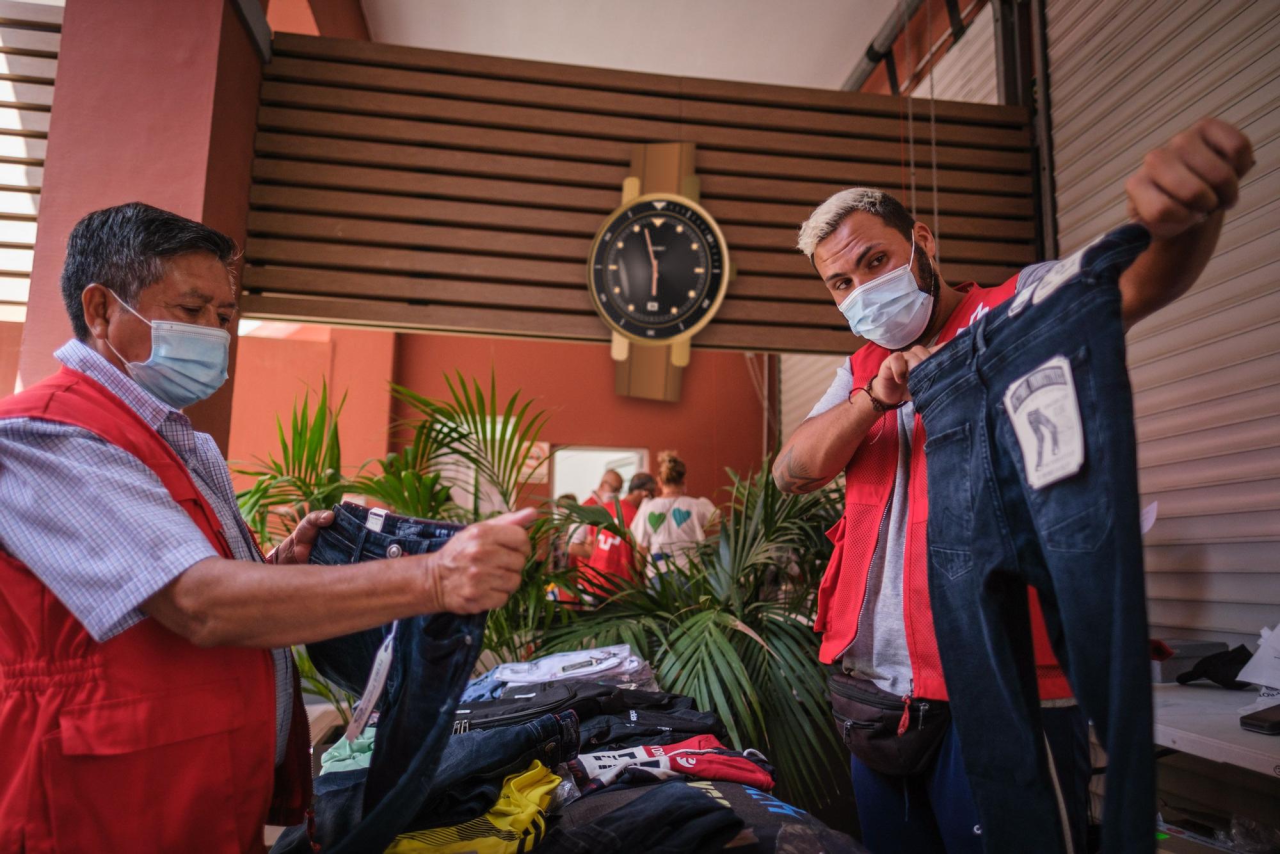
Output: 5h57
